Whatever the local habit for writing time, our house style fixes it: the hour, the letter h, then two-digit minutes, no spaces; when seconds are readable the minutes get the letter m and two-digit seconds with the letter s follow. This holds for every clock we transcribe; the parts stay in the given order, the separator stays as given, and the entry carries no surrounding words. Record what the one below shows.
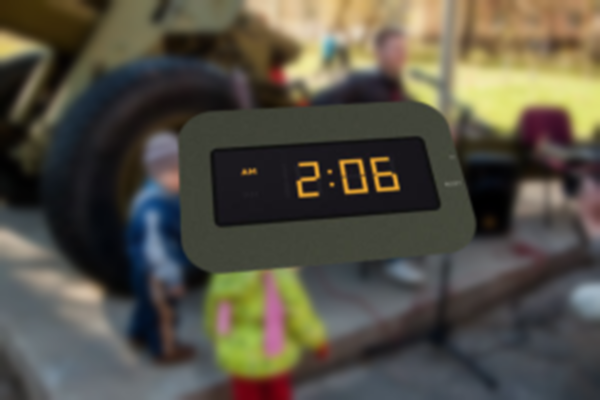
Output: 2h06
